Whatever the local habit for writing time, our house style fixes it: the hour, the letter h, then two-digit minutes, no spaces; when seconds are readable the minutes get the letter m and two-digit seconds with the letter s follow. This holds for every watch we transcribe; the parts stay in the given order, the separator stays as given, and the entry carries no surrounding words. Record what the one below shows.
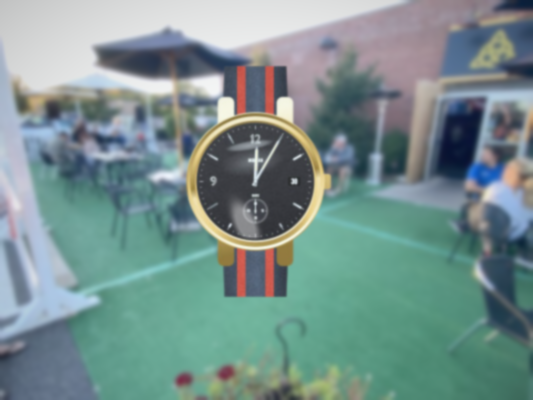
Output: 12h05
